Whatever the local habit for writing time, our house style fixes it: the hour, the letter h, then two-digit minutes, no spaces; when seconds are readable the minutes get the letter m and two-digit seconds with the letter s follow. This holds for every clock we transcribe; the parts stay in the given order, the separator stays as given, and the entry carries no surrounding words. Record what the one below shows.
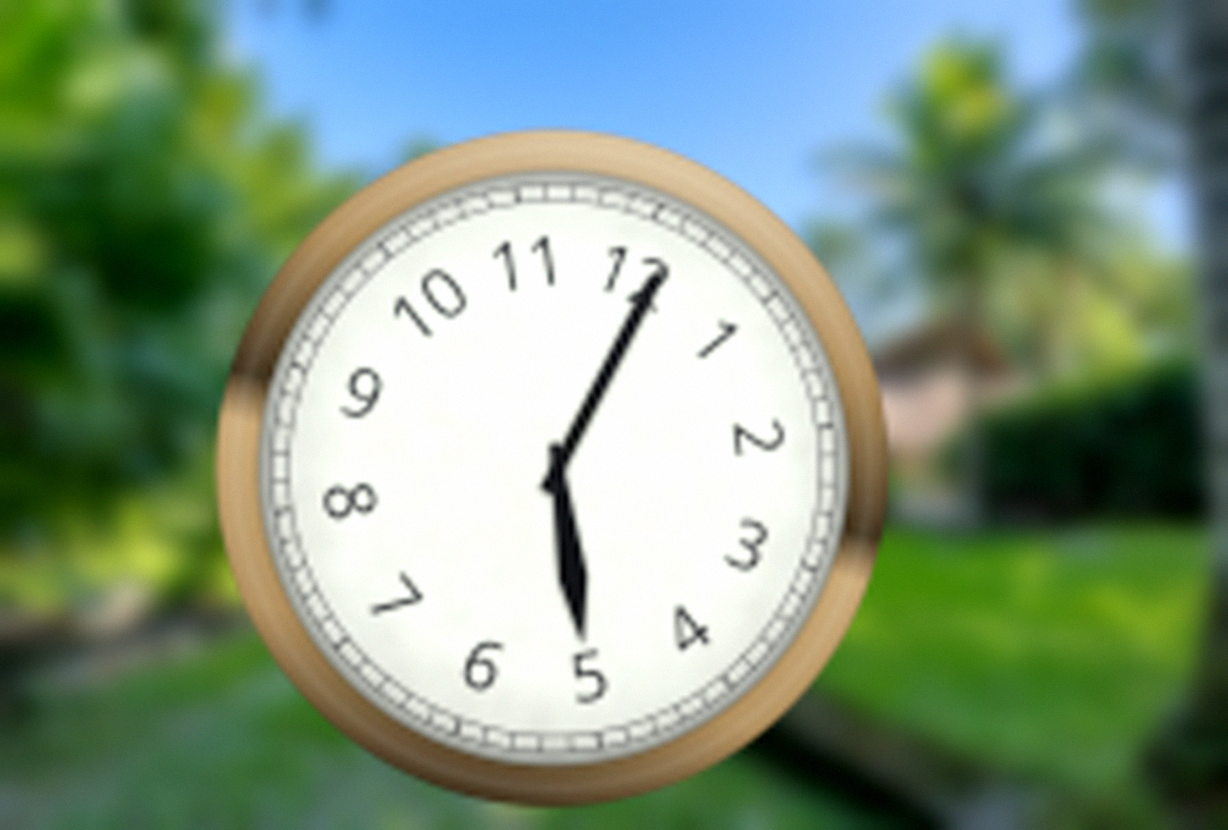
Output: 5h01
